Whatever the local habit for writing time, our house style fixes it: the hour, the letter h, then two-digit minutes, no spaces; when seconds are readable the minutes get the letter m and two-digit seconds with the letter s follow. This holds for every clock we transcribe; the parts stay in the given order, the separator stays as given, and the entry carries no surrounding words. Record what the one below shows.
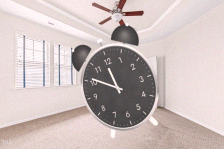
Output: 11h51
